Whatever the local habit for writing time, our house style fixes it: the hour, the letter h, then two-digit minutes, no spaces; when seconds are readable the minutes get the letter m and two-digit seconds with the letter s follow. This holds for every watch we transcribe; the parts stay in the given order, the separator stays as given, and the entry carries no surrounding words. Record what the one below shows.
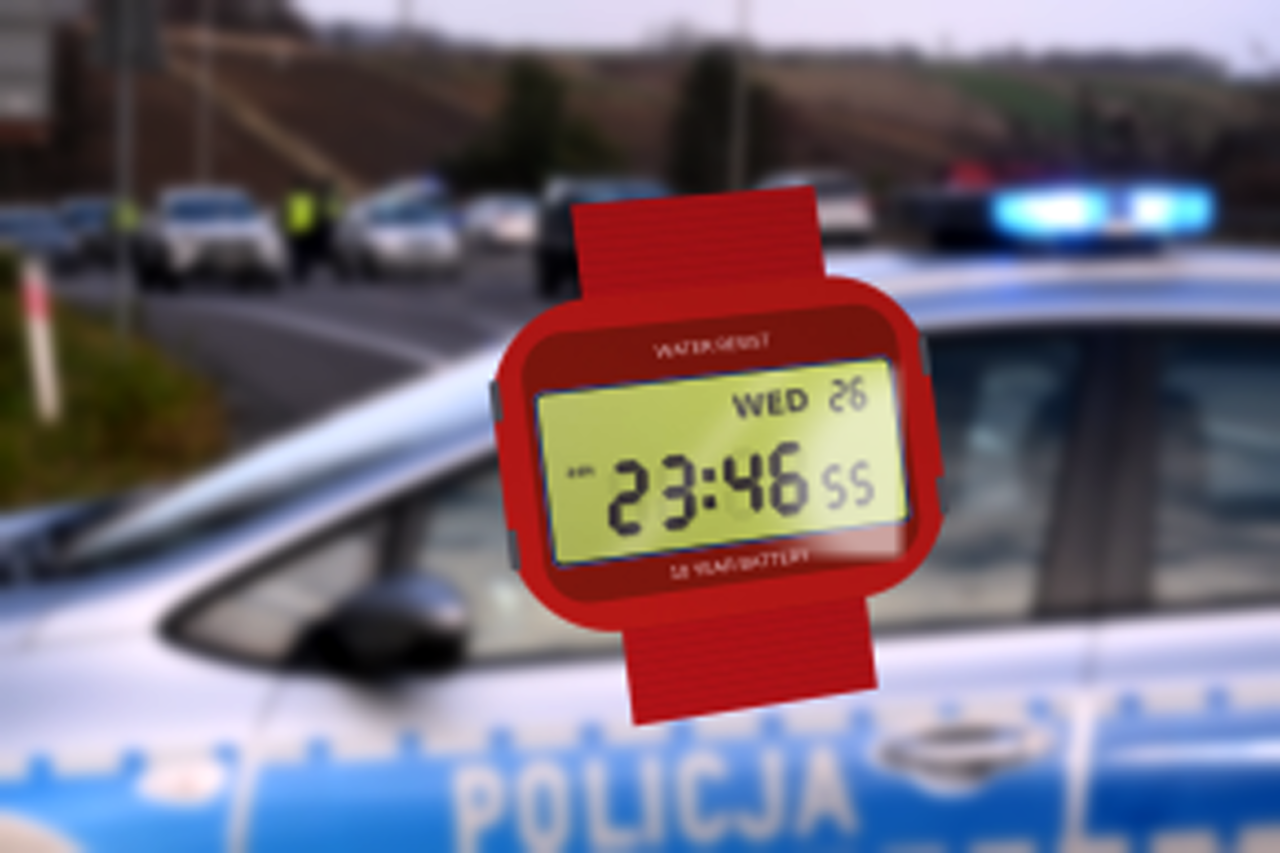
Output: 23h46m55s
